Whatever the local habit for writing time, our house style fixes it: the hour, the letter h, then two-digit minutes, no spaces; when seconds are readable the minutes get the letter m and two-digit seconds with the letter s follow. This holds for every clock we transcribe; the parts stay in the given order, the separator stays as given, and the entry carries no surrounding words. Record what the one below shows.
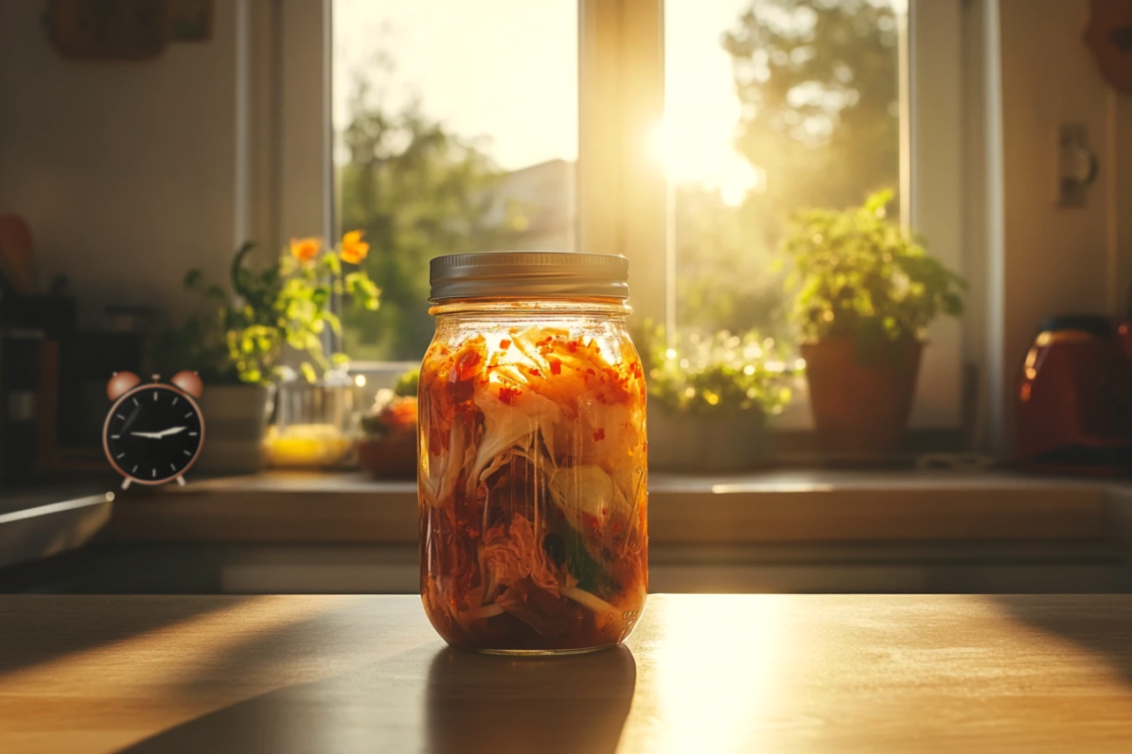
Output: 9h13
